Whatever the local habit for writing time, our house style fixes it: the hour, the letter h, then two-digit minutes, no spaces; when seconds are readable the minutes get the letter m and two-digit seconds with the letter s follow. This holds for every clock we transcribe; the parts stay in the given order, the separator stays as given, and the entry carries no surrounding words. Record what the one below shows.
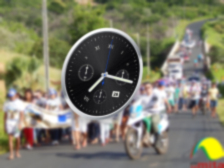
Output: 7h16
